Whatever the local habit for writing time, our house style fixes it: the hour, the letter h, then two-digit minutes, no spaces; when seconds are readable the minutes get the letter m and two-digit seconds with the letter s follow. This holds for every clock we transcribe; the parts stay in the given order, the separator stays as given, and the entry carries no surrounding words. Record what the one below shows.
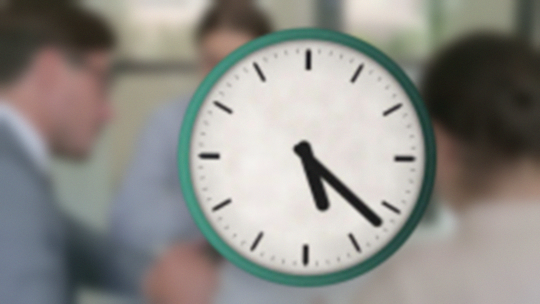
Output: 5h22
